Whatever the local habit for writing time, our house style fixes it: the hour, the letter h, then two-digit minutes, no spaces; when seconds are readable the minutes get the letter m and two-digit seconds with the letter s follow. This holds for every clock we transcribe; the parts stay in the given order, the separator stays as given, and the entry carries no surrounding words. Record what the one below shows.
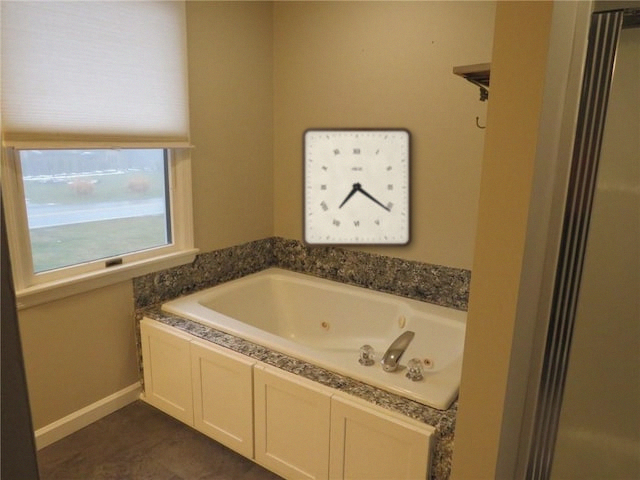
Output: 7h21
